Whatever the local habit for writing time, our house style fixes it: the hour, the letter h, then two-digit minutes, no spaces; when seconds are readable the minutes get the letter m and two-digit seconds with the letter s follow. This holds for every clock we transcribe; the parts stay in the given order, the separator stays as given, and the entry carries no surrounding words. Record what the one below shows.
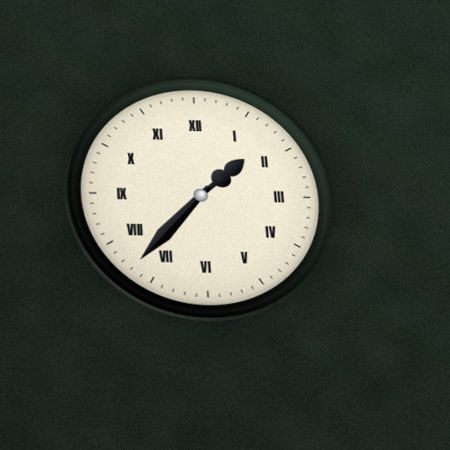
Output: 1h37
